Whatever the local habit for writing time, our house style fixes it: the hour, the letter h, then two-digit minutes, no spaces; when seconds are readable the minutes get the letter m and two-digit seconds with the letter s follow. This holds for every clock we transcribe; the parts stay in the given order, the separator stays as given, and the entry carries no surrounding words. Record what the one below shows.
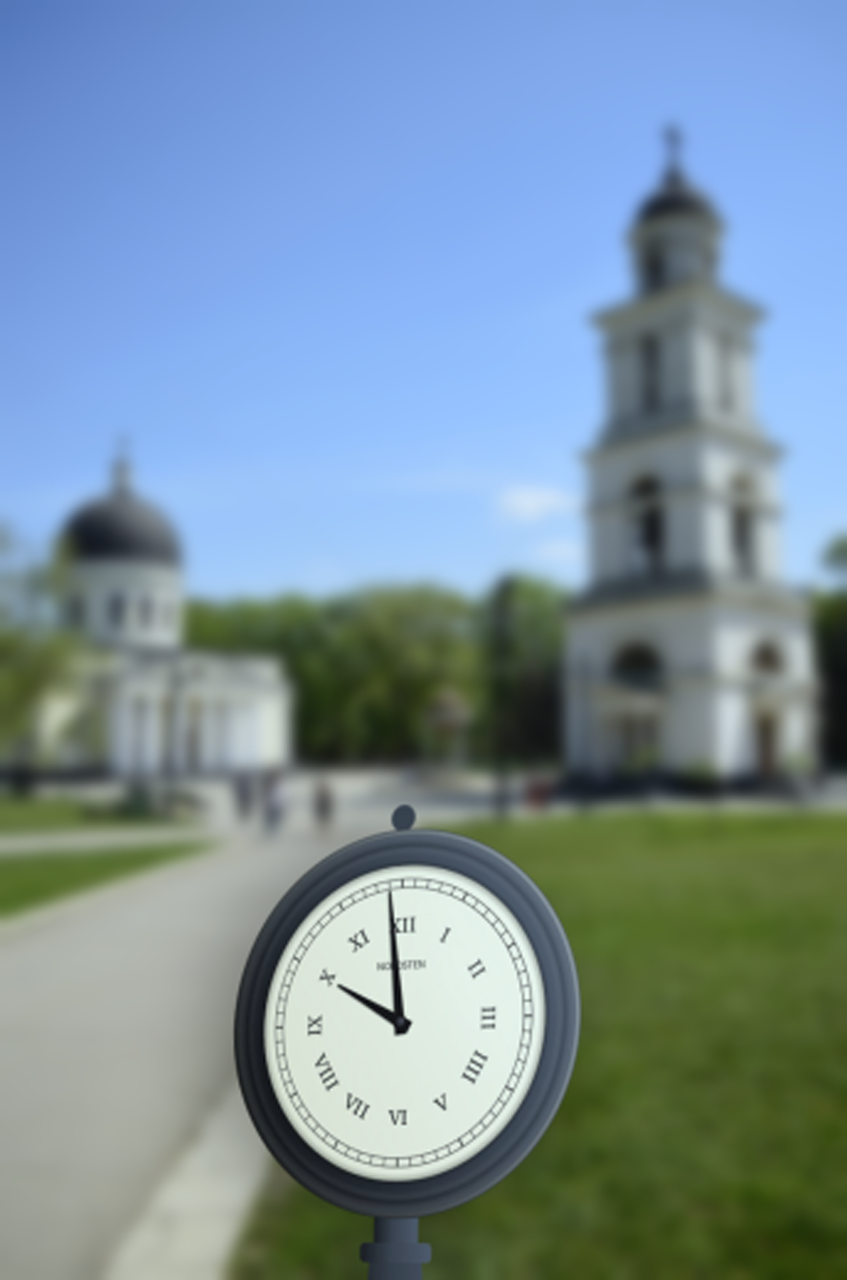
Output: 9h59
